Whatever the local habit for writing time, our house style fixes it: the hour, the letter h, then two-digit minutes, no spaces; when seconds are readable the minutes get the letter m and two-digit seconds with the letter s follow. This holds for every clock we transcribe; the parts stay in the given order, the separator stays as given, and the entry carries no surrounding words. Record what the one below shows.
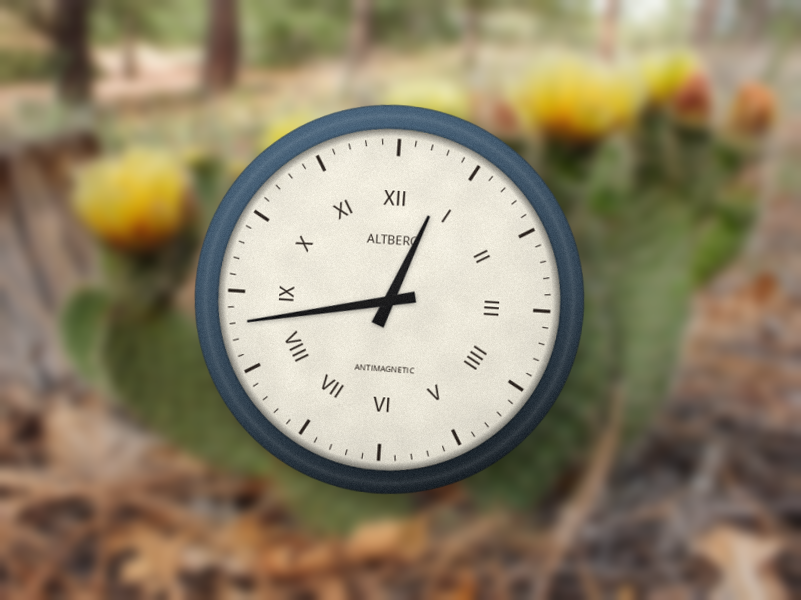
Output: 12h43
